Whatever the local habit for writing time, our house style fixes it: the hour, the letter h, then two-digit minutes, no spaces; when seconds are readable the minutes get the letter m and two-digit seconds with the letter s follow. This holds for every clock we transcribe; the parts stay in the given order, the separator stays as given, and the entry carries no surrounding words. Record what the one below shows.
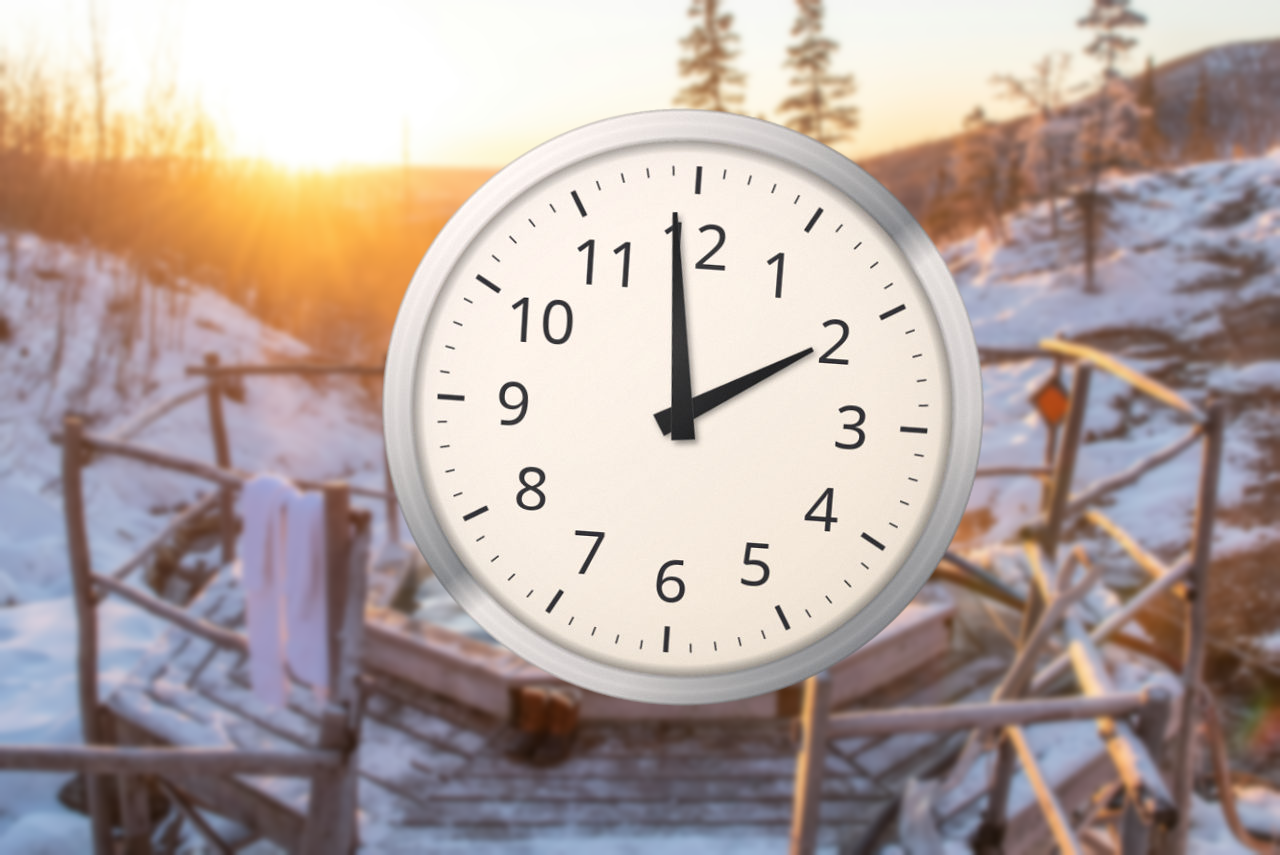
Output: 1h59
